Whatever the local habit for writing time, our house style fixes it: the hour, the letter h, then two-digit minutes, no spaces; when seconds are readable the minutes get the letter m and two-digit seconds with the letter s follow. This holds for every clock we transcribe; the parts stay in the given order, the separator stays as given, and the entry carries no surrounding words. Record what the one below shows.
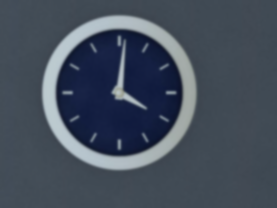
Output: 4h01
